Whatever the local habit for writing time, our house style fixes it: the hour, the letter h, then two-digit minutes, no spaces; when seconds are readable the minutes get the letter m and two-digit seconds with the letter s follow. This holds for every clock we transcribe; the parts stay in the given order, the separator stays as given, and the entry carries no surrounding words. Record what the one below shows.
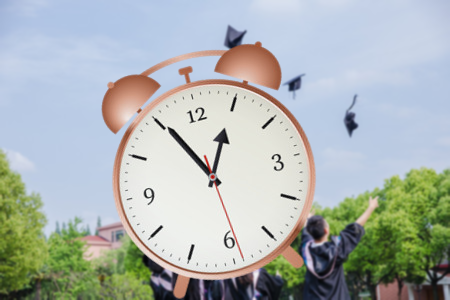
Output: 12h55m29s
